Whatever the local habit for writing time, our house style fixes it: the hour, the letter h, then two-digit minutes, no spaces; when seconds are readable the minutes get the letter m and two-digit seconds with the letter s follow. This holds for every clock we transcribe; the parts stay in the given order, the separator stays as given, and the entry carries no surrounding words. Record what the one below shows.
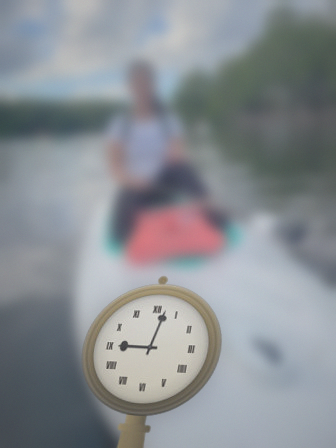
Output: 9h02
